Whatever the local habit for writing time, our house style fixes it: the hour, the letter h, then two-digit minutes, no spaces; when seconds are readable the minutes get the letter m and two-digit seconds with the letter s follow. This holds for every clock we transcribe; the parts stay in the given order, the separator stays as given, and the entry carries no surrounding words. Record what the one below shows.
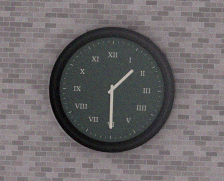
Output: 1h30
